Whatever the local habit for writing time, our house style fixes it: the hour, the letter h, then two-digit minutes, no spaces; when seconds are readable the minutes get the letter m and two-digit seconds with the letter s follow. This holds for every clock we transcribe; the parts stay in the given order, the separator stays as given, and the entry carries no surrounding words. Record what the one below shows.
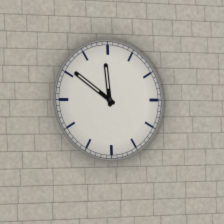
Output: 11h51
